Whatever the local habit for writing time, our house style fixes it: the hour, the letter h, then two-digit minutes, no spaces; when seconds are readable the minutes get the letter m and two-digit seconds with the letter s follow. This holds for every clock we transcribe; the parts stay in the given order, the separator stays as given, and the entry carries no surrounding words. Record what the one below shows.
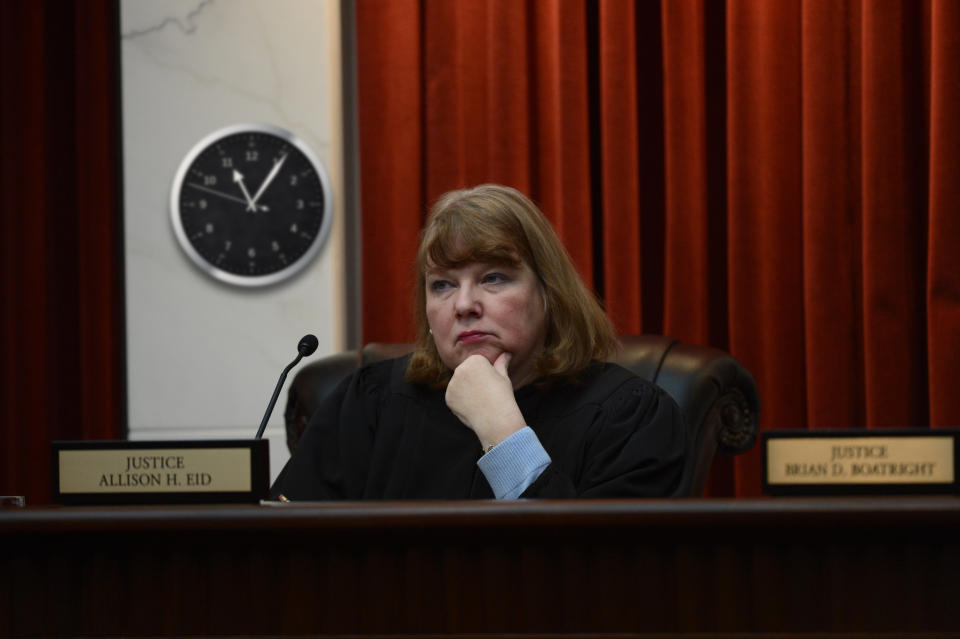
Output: 11h05m48s
